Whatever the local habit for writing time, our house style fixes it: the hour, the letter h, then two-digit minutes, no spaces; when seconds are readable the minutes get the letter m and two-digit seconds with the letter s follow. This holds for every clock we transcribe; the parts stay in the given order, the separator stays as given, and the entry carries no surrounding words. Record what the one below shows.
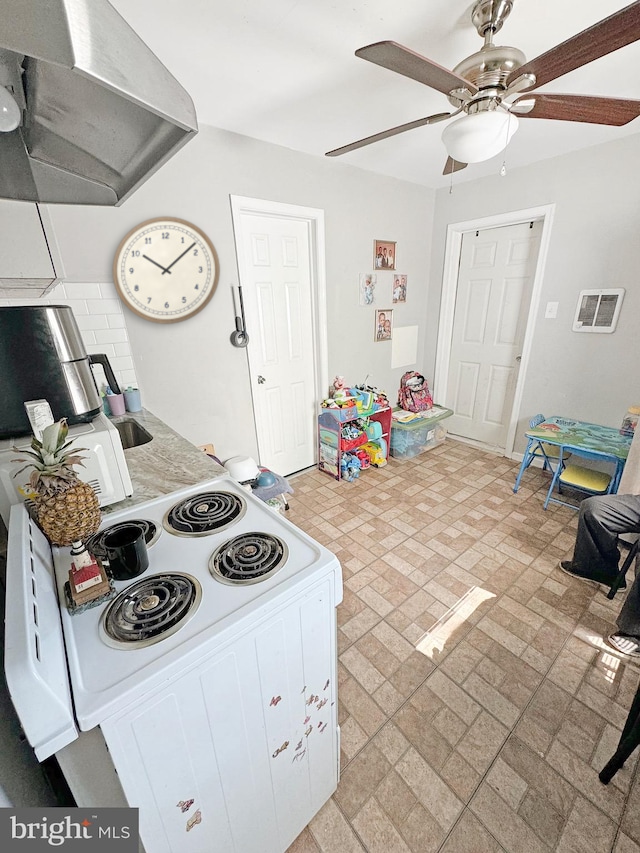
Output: 10h08
